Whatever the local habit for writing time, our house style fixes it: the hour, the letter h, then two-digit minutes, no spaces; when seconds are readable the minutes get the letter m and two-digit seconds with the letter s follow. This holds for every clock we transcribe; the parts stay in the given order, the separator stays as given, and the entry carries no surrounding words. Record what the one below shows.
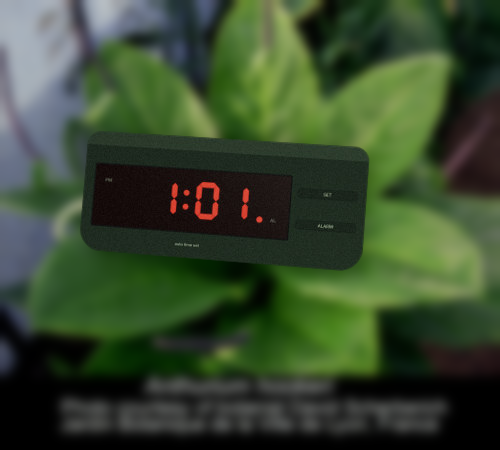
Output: 1h01
